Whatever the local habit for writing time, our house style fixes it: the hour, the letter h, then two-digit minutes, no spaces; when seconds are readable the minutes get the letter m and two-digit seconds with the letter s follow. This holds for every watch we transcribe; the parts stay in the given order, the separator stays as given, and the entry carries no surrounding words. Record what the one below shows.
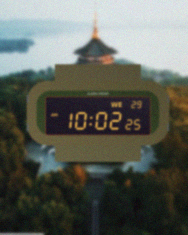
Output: 10h02m25s
